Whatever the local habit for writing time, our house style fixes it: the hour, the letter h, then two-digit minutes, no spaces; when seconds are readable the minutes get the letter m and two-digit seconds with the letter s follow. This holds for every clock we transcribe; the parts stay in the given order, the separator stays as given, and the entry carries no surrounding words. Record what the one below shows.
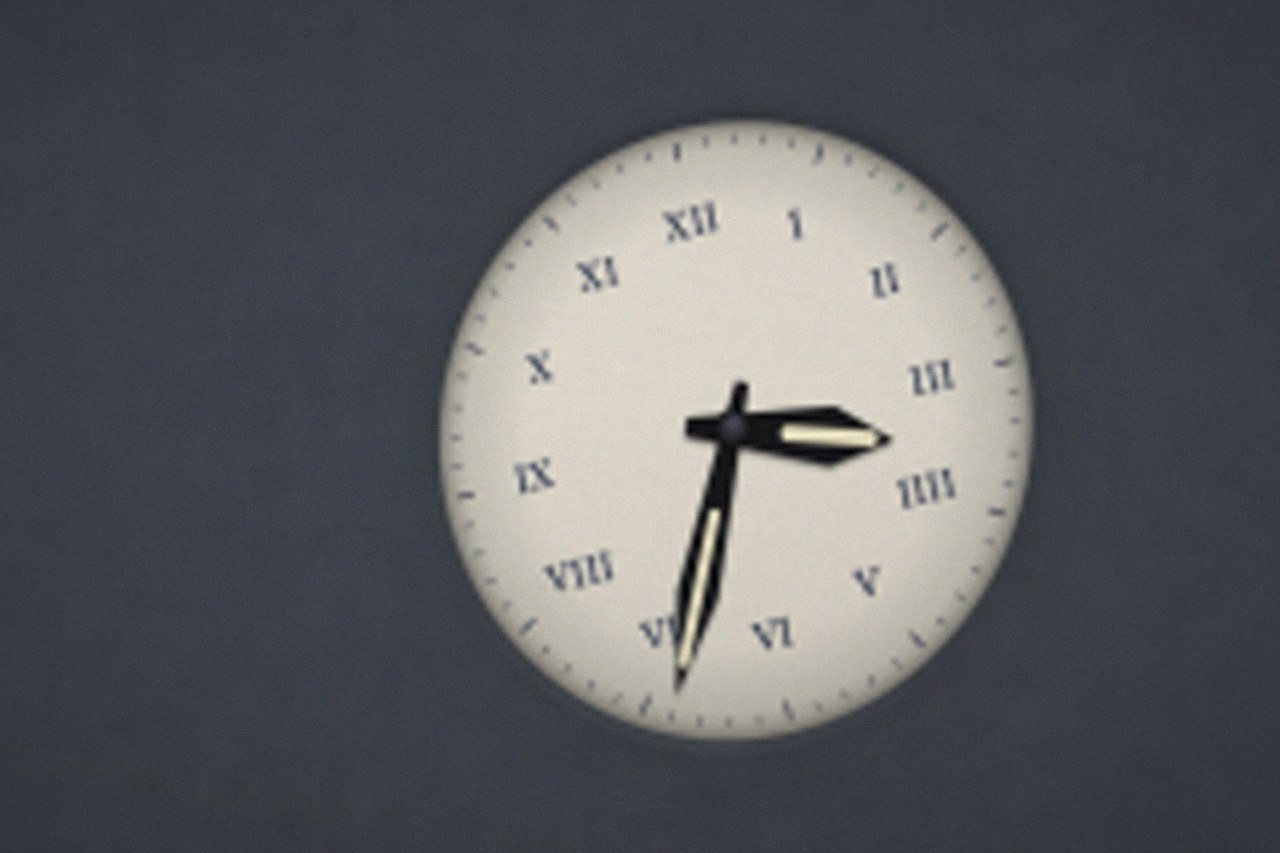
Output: 3h34
